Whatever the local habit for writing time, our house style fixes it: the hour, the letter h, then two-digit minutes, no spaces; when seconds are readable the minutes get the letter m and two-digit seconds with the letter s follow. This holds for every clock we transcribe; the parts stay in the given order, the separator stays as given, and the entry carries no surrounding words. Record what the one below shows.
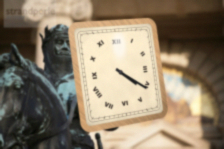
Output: 4h21
